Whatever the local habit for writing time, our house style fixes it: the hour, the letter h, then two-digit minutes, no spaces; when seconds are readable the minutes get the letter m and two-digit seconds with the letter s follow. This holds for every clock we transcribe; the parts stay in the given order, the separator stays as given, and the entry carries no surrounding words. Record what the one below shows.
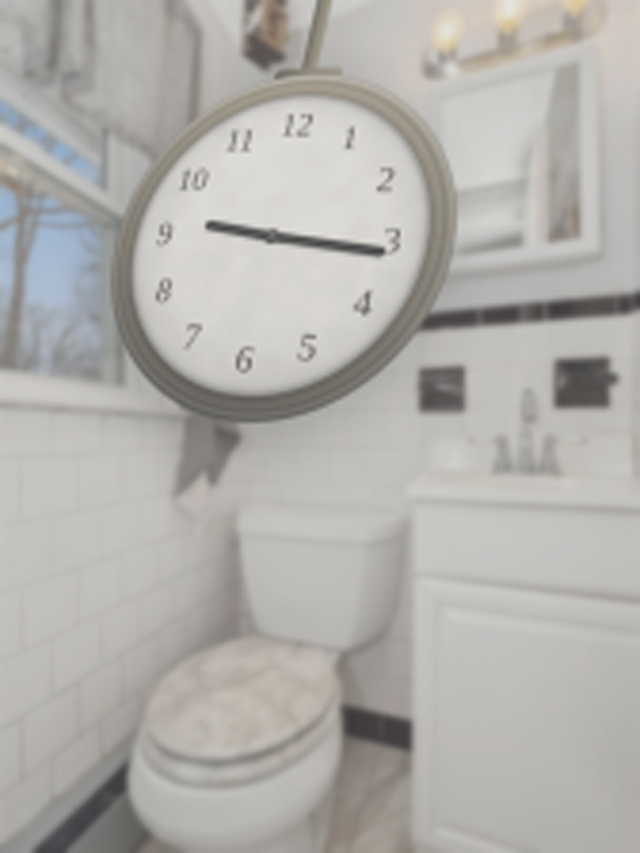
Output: 9h16
